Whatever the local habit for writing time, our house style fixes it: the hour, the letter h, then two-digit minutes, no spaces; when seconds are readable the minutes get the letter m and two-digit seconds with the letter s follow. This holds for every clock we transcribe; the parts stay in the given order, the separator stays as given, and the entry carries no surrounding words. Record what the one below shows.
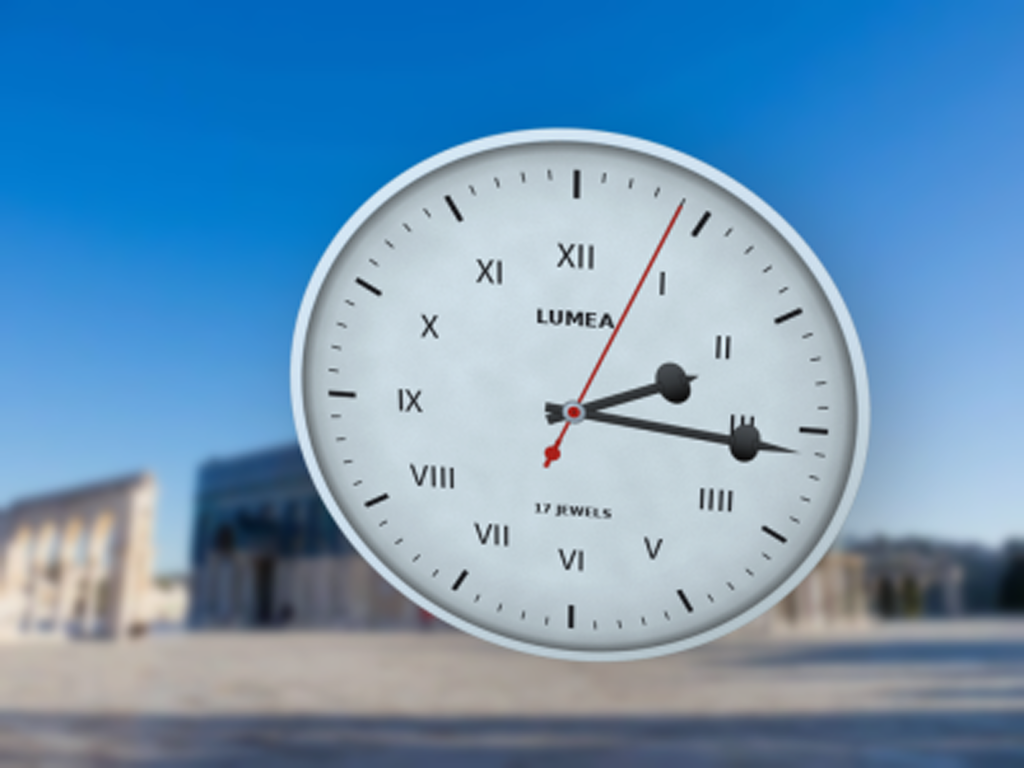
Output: 2h16m04s
